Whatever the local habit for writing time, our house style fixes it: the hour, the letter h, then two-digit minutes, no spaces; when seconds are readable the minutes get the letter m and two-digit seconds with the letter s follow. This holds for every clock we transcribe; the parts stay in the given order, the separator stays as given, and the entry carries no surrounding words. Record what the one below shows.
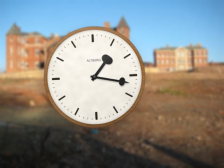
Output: 1h17
